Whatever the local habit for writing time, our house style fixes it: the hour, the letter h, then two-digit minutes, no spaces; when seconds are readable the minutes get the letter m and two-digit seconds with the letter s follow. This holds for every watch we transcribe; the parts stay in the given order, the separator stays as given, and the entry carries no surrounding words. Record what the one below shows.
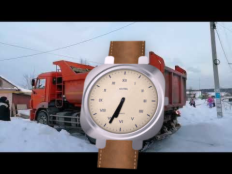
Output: 6h34
